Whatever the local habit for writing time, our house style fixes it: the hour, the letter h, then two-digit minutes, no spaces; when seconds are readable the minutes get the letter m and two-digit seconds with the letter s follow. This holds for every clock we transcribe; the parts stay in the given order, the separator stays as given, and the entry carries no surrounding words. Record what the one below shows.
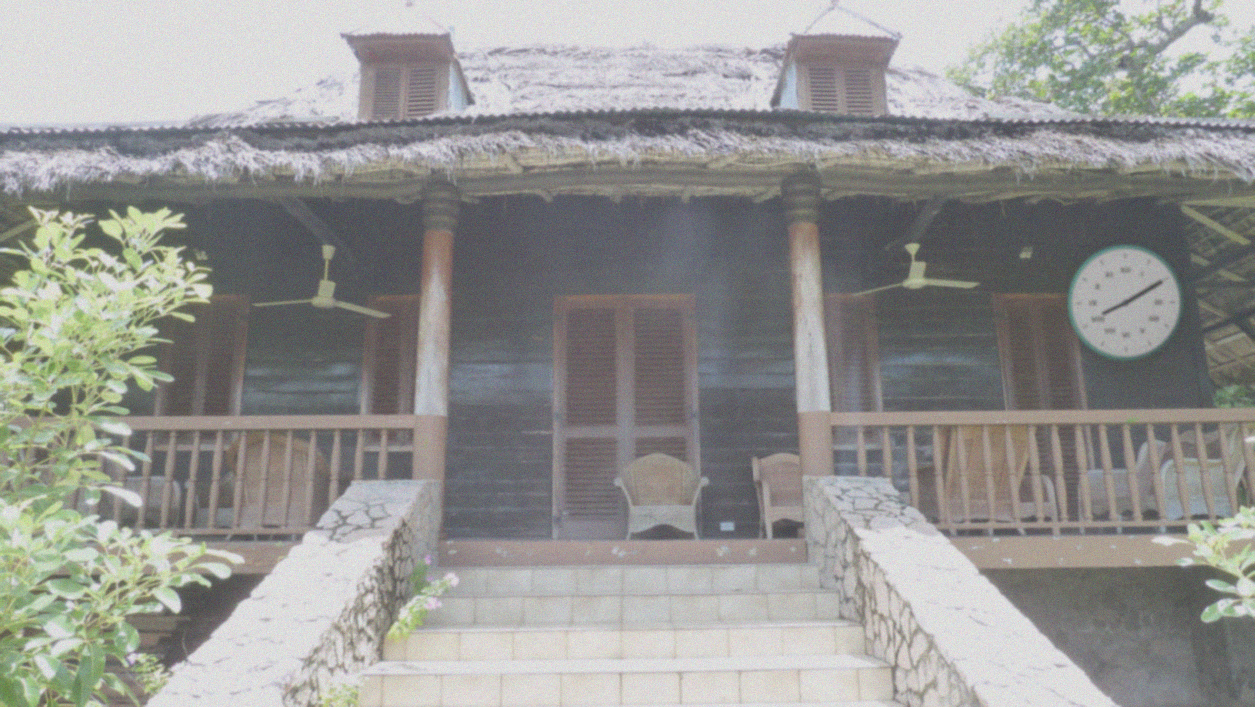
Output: 8h10
